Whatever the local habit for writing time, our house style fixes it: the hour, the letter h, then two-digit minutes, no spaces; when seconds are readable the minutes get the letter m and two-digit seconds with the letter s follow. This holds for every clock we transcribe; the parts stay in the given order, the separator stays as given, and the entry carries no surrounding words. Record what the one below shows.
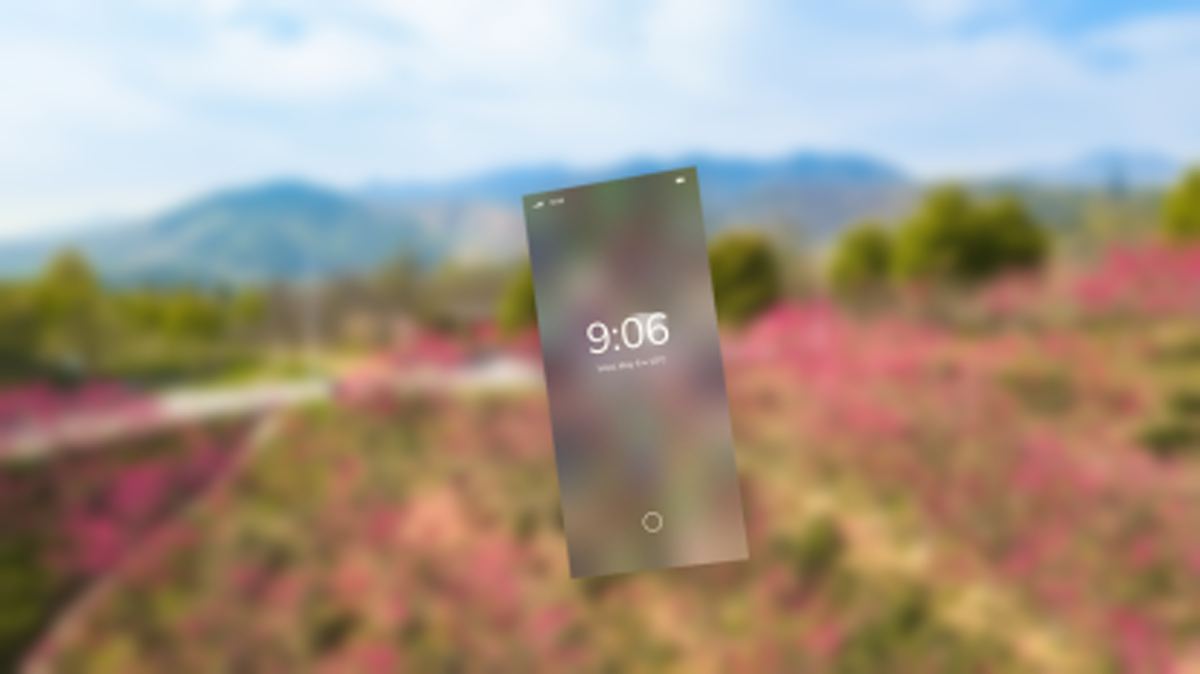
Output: 9h06
